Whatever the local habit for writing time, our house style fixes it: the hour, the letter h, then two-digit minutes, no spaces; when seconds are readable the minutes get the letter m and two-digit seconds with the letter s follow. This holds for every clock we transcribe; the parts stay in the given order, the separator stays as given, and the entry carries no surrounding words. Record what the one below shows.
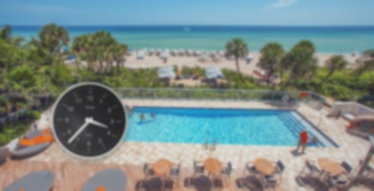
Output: 3h37
